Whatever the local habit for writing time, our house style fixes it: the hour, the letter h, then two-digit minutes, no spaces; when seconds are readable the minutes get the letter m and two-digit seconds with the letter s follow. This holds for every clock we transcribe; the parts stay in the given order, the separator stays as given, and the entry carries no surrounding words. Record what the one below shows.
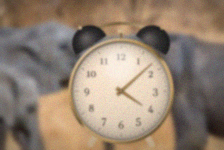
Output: 4h08
